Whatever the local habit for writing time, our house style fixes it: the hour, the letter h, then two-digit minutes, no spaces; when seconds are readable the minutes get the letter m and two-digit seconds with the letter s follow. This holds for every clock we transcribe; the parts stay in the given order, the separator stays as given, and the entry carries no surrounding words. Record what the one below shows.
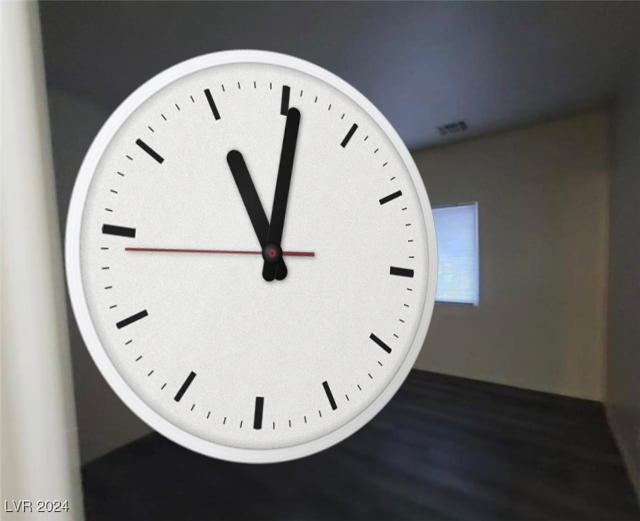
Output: 11h00m44s
